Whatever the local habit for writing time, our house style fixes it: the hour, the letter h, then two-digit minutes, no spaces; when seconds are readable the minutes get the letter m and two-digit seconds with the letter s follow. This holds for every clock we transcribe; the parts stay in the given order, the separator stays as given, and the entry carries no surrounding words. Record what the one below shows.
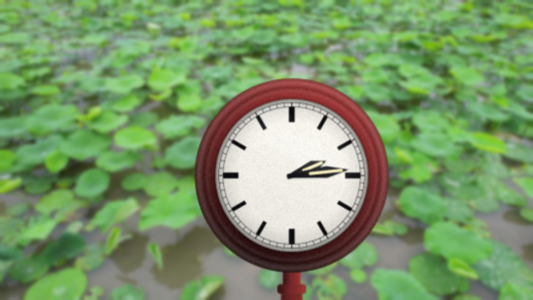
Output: 2h14
